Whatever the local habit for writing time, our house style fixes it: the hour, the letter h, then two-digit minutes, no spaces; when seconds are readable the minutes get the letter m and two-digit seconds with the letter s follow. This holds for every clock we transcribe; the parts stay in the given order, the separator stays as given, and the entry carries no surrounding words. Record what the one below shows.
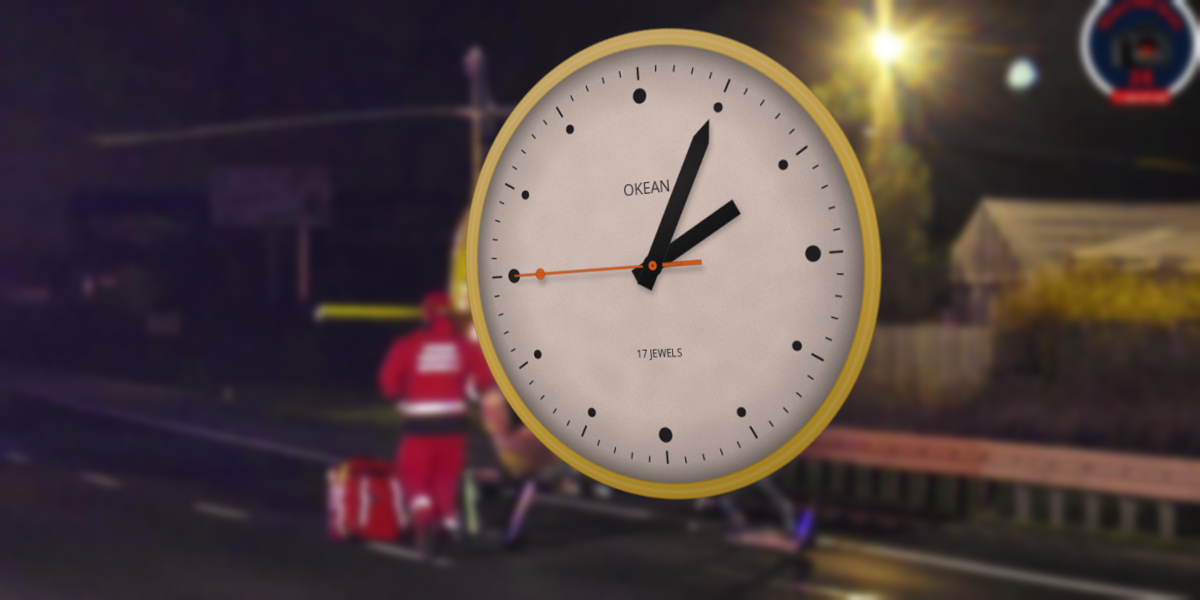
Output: 2h04m45s
